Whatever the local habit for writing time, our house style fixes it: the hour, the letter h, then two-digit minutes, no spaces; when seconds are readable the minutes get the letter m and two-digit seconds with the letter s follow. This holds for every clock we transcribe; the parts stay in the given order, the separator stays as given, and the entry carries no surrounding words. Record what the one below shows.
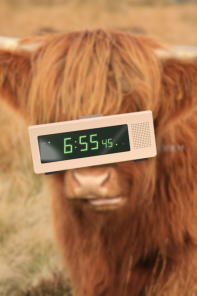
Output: 6h55m45s
